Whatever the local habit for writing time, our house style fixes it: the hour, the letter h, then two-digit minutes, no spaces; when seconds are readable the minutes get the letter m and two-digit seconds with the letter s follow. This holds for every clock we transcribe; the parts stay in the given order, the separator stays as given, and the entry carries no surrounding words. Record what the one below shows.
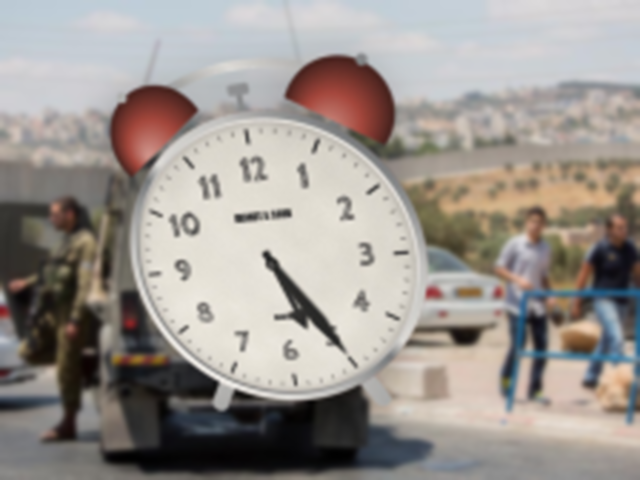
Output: 5h25
